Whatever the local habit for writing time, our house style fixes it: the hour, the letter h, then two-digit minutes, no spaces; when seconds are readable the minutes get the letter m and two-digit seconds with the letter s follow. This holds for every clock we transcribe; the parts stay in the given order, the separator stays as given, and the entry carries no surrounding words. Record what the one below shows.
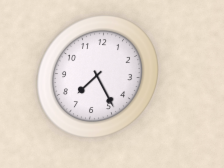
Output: 7h24
